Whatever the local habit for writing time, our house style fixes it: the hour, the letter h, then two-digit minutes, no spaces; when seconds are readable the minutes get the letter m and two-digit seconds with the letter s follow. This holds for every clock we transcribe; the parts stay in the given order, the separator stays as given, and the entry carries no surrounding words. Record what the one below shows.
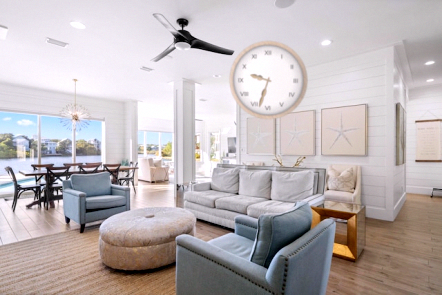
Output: 9h33
